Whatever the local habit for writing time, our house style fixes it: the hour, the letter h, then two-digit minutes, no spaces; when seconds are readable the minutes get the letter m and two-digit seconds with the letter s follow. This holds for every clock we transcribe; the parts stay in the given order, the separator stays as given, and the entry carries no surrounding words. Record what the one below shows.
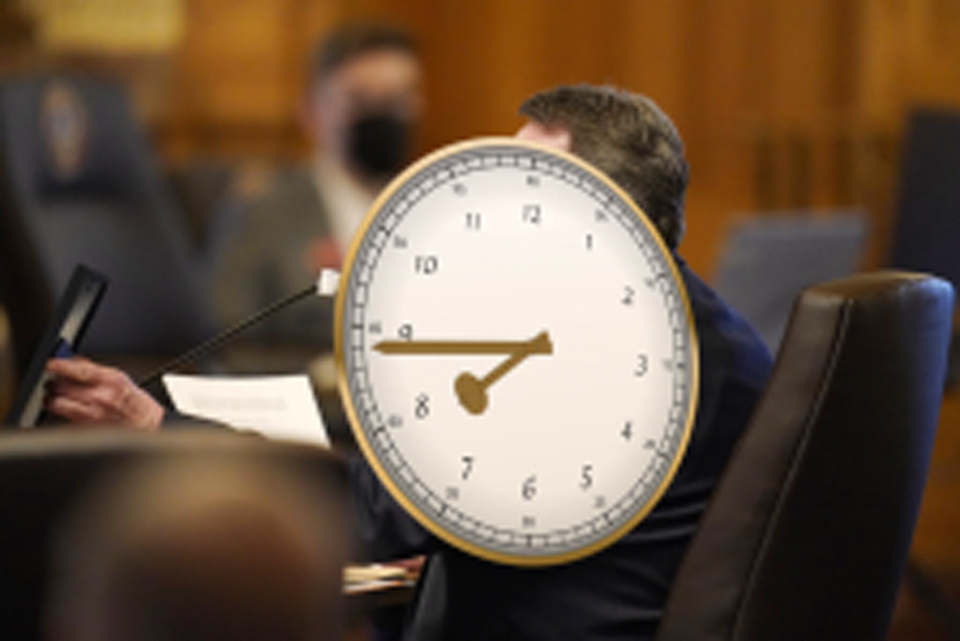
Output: 7h44
